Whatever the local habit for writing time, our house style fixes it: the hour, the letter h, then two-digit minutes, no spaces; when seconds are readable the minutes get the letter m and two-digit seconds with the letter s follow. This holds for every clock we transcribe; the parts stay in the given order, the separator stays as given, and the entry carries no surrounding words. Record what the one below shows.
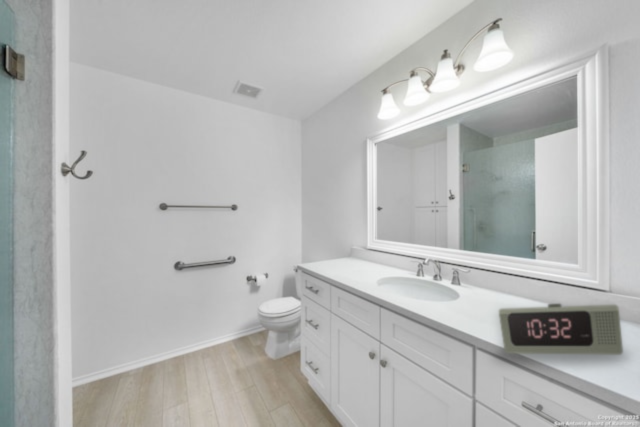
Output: 10h32
